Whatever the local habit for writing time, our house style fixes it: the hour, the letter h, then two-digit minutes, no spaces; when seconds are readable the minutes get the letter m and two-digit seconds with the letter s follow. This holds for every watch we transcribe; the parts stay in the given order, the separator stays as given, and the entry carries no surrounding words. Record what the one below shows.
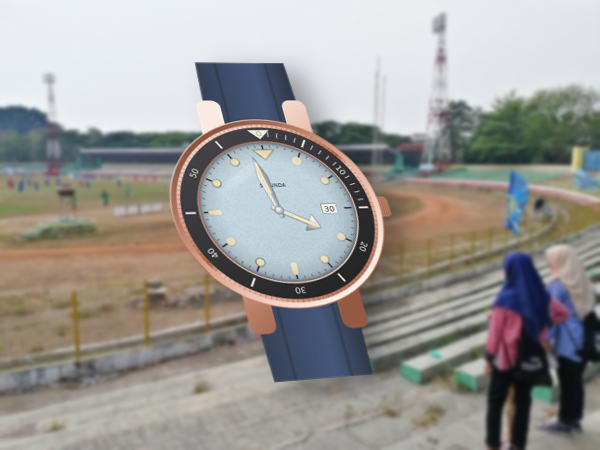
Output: 3h58
